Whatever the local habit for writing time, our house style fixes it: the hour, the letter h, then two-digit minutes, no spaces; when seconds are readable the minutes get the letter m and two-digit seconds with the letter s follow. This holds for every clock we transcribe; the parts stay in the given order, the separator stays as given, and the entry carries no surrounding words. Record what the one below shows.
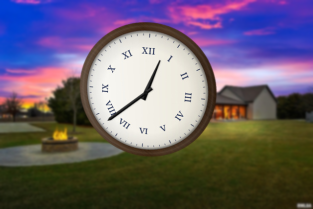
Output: 12h38
